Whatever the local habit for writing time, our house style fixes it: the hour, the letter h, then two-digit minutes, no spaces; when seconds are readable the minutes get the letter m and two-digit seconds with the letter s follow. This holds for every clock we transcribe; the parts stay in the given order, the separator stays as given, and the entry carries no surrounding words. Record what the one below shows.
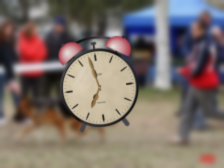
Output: 6h58
